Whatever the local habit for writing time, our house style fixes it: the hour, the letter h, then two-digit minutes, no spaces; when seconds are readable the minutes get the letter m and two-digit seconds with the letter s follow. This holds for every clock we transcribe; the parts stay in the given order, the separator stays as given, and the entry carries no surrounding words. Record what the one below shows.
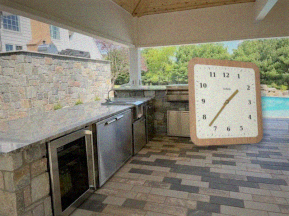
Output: 1h37
